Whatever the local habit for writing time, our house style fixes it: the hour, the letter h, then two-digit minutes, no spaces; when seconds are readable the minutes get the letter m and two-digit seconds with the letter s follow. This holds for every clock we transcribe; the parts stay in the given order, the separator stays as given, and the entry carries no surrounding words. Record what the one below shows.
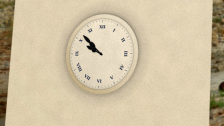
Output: 9h52
